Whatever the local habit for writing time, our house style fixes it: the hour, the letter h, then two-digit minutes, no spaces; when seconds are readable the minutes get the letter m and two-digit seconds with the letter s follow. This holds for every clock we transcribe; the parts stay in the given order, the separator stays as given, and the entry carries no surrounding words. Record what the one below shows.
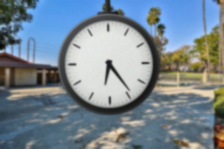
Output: 6h24
